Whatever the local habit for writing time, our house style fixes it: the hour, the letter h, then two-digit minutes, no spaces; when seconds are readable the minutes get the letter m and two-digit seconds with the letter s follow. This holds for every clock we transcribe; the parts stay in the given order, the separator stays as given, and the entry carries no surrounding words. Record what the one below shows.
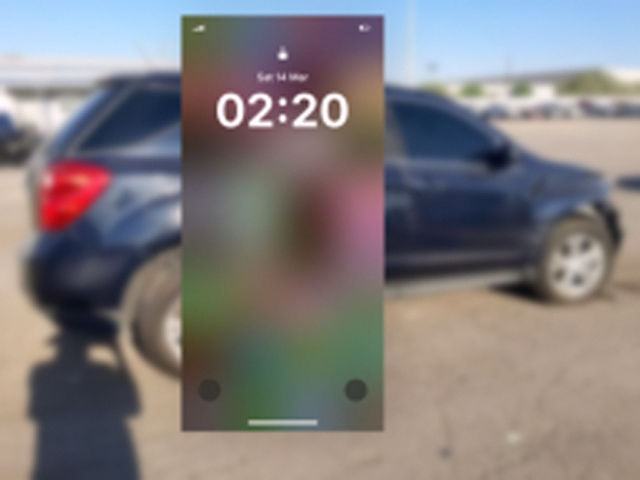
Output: 2h20
